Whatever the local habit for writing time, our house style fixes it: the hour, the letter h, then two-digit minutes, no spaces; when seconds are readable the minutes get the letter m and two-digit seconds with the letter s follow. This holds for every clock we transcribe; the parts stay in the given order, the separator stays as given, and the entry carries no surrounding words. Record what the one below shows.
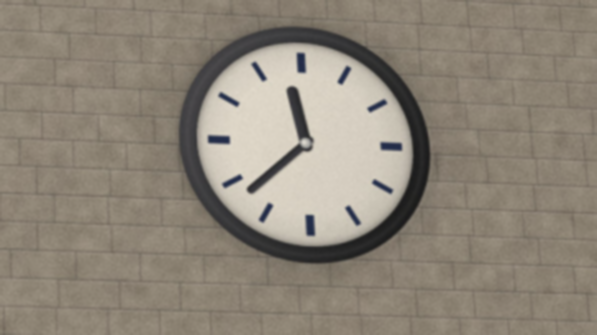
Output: 11h38
